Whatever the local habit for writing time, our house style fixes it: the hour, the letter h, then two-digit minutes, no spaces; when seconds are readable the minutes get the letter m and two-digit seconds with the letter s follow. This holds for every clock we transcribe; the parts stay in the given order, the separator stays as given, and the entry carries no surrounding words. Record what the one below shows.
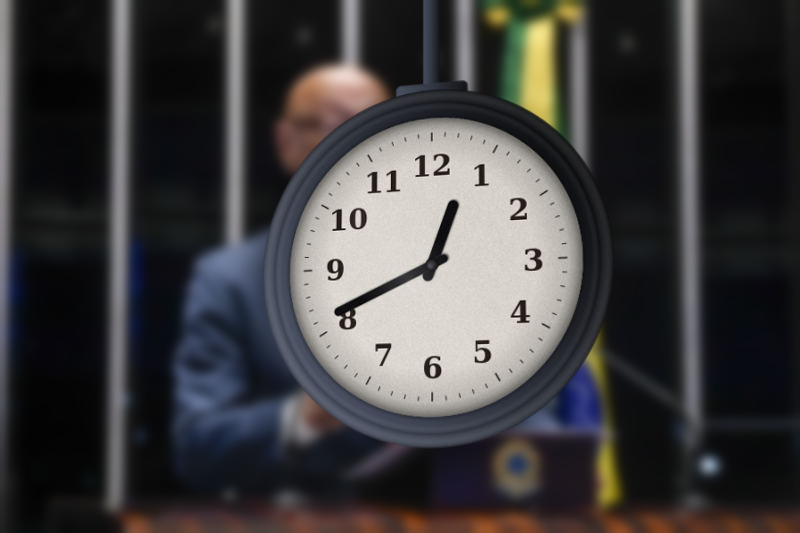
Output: 12h41
